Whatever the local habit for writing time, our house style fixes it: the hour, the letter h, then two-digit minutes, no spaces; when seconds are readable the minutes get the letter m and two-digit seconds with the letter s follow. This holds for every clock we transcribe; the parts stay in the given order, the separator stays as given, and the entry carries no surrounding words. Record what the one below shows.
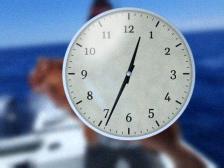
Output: 12h34
